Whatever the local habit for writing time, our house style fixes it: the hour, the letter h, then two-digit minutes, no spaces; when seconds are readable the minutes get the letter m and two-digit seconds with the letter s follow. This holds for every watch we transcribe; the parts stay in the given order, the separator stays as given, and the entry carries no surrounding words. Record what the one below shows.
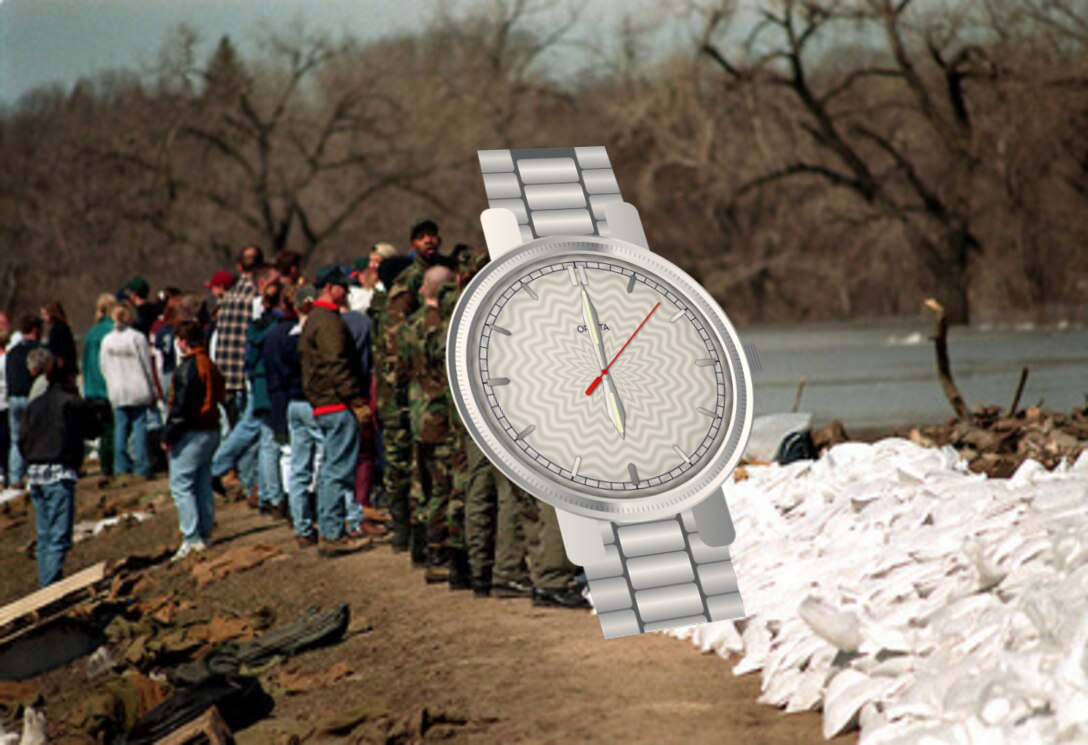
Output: 6h00m08s
